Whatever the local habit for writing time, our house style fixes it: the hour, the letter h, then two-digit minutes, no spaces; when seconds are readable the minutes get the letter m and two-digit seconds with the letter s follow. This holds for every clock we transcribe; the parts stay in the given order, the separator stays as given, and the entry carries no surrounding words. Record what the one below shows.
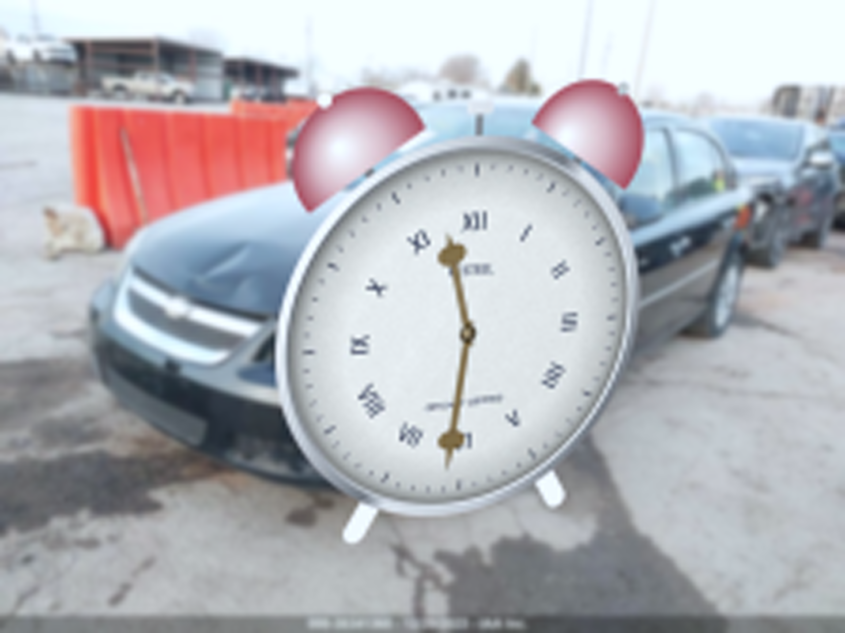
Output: 11h31
